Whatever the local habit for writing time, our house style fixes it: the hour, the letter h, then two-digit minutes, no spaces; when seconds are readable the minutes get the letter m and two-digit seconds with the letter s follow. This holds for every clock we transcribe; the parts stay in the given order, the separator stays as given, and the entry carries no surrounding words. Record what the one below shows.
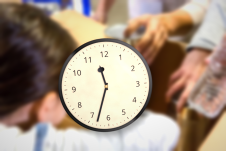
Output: 11h33
